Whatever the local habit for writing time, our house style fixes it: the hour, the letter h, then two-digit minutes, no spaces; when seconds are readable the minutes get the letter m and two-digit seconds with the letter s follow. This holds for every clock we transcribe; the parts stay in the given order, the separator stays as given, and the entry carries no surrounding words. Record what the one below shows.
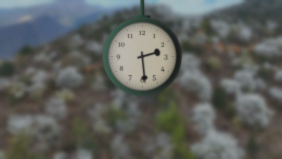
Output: 2h29
